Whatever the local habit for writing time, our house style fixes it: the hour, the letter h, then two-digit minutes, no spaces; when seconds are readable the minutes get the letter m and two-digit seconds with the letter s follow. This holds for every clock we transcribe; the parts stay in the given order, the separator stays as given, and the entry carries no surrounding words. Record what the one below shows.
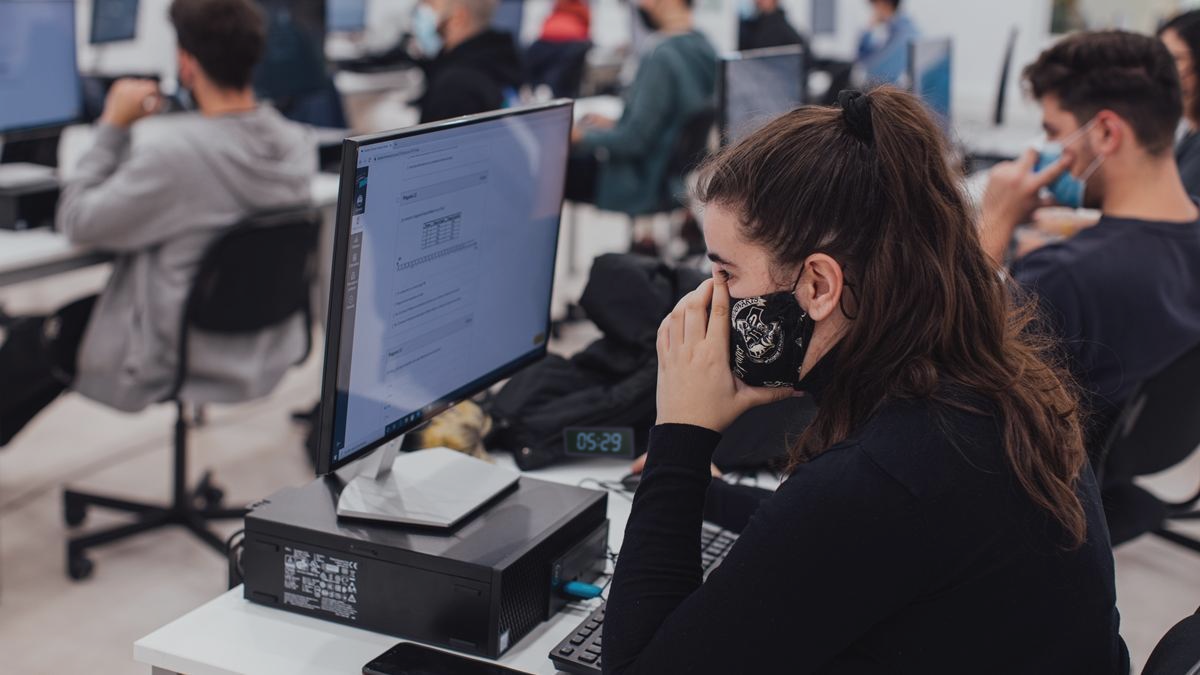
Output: 5h29
